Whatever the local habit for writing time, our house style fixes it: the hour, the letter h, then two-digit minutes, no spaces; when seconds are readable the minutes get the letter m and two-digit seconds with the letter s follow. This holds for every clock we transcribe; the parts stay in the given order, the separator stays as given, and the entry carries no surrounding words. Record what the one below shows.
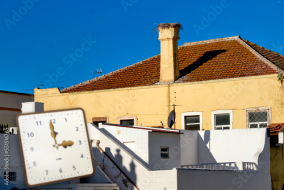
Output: 2h59
